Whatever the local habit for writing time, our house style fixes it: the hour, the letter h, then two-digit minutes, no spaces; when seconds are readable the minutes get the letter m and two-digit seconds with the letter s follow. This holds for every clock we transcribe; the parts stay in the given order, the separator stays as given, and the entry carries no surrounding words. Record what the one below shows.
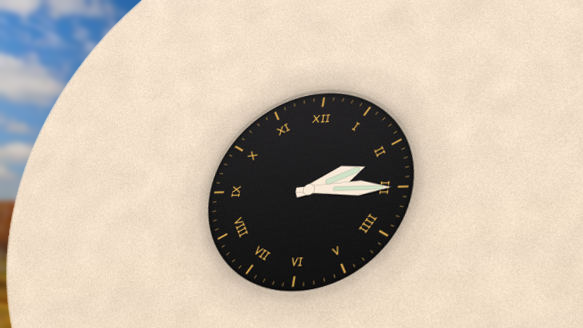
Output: 2h15
